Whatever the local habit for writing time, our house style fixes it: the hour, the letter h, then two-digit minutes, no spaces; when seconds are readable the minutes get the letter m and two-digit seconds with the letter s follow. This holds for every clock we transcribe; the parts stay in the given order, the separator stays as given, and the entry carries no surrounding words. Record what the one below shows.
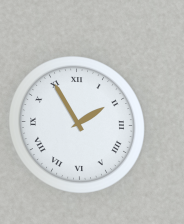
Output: 1h55
